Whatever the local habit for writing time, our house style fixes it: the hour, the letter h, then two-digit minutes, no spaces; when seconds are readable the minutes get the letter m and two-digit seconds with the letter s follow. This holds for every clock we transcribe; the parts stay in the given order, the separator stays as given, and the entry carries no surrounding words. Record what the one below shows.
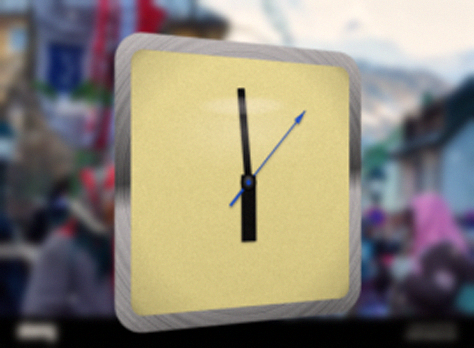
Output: 5h59m07s
